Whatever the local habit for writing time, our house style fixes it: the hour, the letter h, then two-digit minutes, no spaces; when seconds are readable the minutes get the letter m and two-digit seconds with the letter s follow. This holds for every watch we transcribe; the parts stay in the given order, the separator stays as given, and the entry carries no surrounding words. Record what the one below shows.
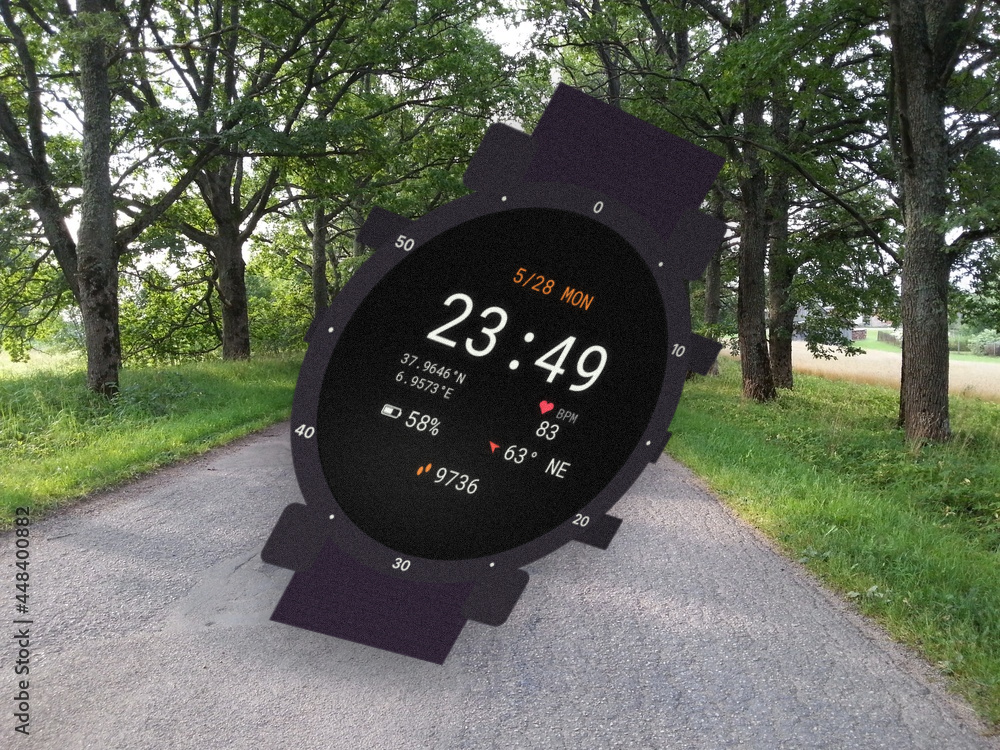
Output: 23h49
